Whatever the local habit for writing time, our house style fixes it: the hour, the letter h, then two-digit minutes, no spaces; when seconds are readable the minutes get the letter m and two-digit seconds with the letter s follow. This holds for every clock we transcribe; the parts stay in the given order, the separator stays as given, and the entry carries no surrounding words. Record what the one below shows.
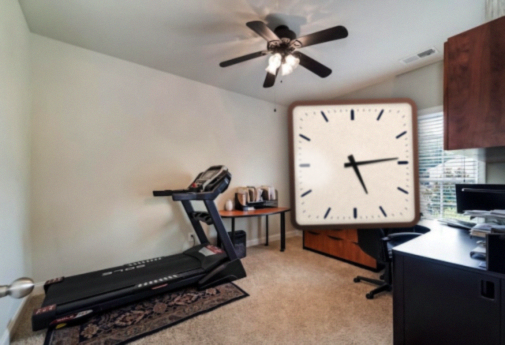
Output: 5h14
